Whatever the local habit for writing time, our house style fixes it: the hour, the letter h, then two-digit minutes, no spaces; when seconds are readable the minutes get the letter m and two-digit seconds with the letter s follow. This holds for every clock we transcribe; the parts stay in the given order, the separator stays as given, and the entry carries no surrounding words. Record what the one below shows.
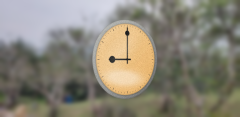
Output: 9h00
